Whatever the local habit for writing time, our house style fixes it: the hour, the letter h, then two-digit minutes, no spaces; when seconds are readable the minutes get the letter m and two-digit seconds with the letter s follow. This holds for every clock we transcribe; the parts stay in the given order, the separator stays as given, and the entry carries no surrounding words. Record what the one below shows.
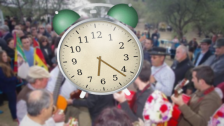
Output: 6h22
